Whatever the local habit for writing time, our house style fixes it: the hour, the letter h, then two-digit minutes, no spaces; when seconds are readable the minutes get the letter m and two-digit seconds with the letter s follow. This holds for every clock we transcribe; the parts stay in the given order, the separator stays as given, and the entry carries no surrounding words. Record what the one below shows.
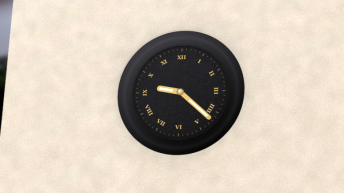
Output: 9h22
